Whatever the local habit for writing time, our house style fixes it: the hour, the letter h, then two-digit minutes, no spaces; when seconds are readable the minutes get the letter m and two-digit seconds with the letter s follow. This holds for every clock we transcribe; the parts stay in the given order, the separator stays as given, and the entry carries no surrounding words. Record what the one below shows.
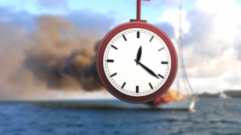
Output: 12h21
